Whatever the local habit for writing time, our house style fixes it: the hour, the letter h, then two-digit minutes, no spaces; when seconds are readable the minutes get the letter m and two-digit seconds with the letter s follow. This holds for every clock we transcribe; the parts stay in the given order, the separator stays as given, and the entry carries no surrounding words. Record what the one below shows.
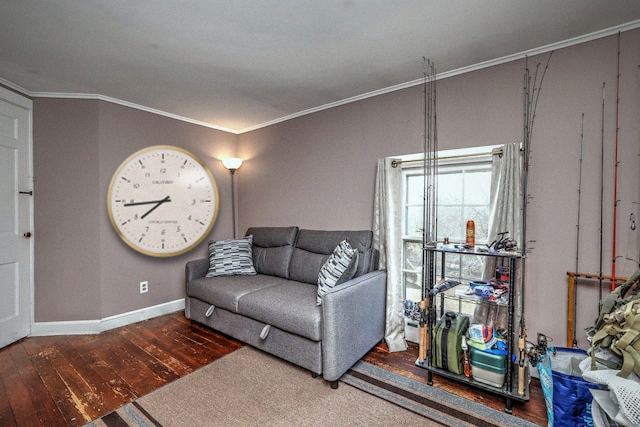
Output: 7h44
